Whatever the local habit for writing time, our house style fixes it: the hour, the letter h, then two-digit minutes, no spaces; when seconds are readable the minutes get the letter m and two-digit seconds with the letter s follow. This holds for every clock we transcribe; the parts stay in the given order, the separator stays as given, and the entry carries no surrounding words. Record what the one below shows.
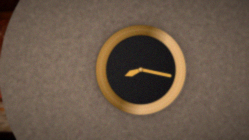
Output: 8h17
